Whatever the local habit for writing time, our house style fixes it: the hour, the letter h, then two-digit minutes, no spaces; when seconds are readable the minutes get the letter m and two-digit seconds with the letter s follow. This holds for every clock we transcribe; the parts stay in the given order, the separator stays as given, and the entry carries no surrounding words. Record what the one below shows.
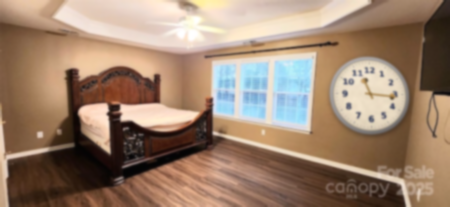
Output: 11h16
